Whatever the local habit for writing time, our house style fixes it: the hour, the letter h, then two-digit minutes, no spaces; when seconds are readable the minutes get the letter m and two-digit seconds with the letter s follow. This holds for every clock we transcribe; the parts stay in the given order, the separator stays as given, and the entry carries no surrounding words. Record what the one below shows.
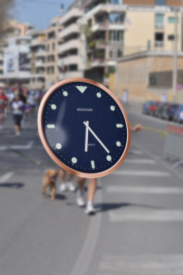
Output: 6h24
